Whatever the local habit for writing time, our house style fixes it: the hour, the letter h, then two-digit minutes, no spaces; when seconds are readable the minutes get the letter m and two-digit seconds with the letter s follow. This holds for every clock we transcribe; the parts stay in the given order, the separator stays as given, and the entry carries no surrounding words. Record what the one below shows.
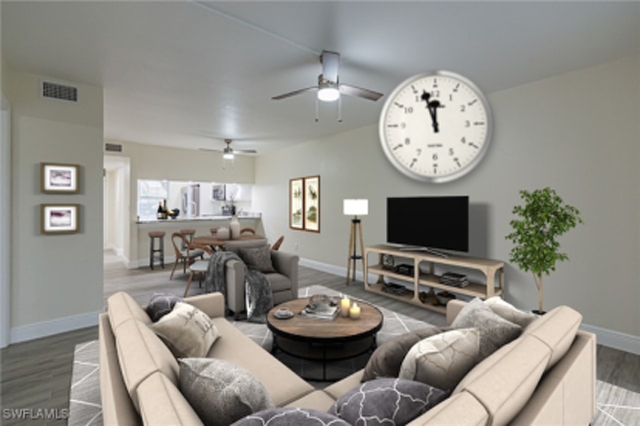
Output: 11h57
